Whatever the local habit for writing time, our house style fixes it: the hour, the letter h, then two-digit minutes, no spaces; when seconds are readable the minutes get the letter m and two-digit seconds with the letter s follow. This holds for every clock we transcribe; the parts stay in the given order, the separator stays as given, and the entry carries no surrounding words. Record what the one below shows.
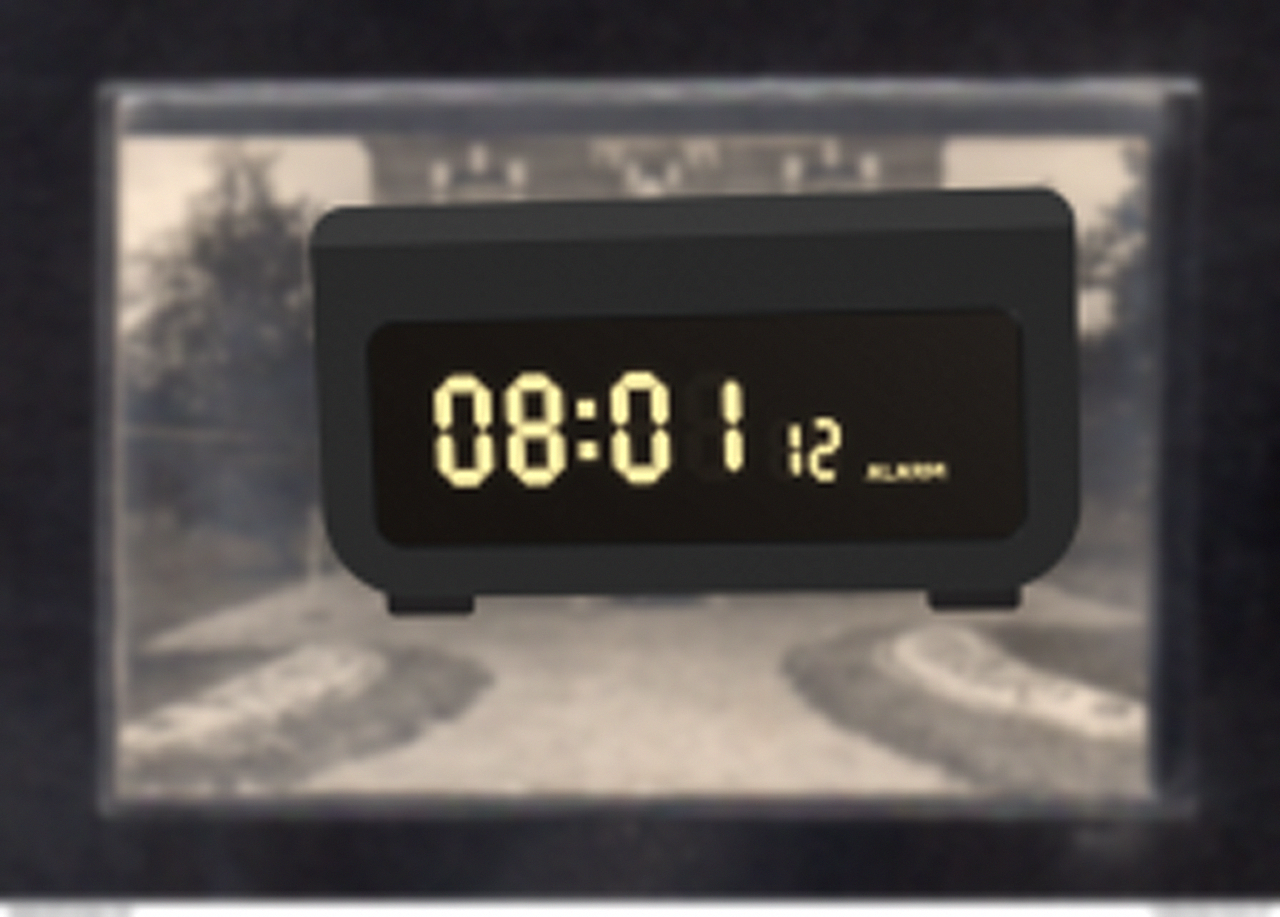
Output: 8h01m12s
